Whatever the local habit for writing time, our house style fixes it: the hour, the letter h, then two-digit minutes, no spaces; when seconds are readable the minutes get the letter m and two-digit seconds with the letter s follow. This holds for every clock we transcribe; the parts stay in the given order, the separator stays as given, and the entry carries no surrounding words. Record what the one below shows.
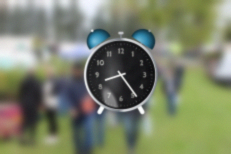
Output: 8h24
